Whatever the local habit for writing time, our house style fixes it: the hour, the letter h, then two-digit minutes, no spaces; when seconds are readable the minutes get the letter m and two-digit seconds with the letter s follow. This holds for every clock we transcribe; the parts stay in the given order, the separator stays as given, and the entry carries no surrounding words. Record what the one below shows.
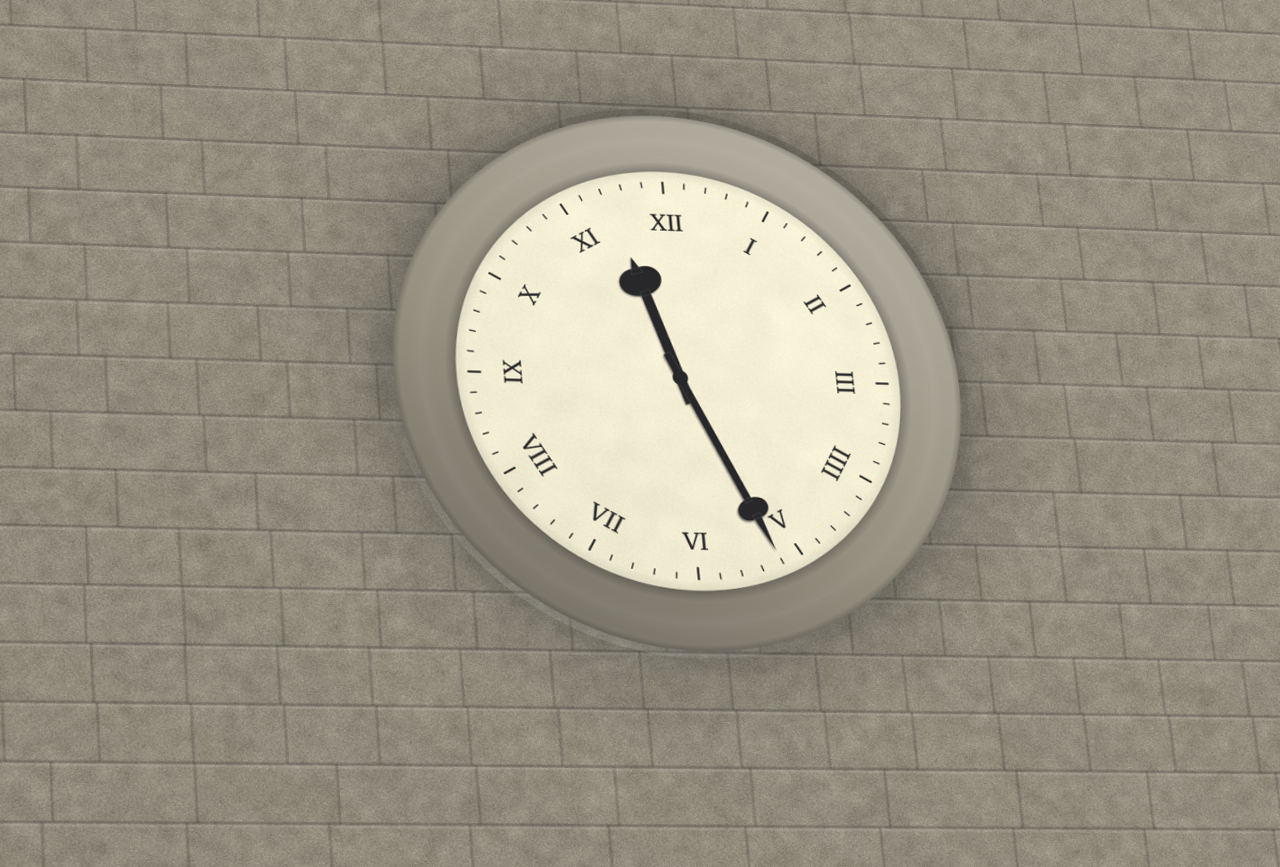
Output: 11h26
